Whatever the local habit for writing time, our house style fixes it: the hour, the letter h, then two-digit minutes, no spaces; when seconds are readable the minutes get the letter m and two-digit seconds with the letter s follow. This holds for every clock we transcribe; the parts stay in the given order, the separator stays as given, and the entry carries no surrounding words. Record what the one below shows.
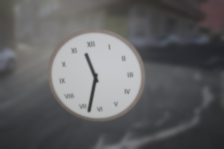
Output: 11h33
